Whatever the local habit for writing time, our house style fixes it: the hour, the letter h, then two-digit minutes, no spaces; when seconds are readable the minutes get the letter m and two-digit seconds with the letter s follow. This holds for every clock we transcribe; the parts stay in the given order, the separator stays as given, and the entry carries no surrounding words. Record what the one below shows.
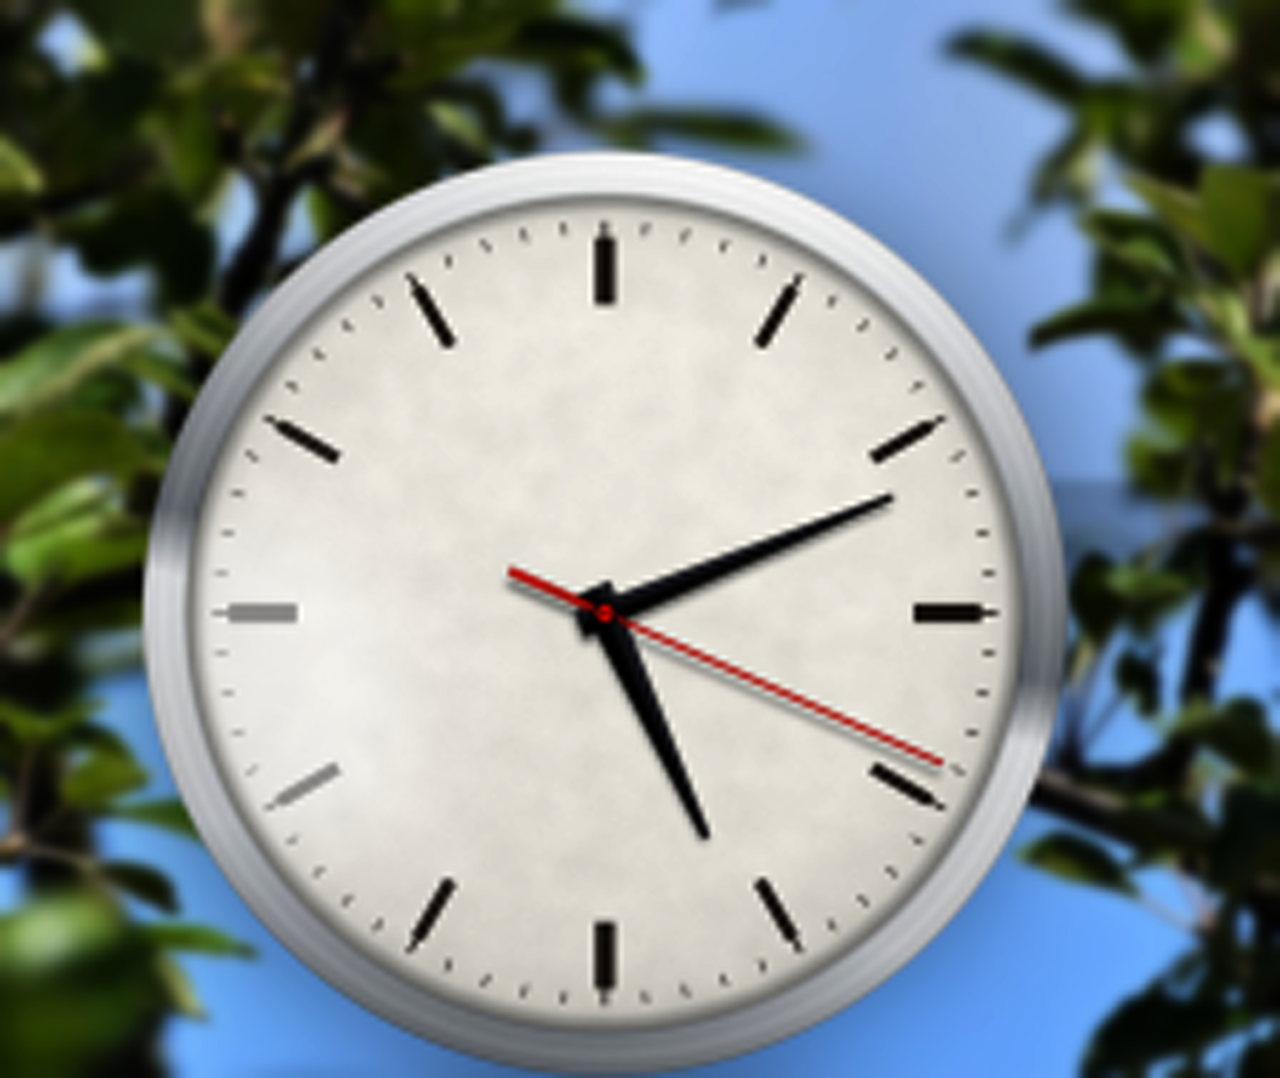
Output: 5h11m19s
